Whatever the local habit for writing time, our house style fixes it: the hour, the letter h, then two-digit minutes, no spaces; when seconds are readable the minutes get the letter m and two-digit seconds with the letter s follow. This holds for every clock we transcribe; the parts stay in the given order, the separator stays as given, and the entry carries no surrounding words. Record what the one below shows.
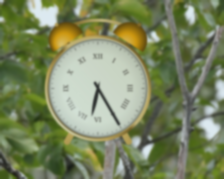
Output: 6h25
